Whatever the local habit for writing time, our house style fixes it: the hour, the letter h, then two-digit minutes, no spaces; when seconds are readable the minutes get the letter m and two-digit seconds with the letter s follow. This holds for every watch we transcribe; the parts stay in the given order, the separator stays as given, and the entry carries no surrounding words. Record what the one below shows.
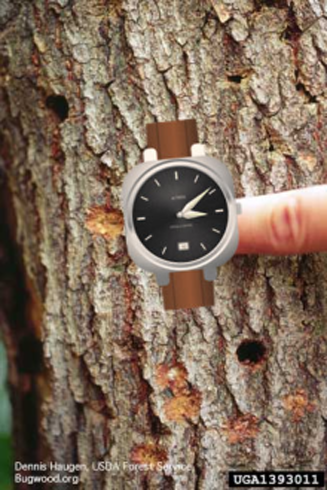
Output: 3h09
